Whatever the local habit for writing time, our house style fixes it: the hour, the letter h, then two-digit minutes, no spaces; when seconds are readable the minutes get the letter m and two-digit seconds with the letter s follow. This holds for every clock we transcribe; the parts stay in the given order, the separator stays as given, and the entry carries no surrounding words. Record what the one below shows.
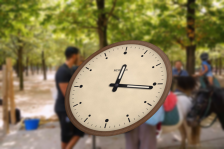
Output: 12h16
